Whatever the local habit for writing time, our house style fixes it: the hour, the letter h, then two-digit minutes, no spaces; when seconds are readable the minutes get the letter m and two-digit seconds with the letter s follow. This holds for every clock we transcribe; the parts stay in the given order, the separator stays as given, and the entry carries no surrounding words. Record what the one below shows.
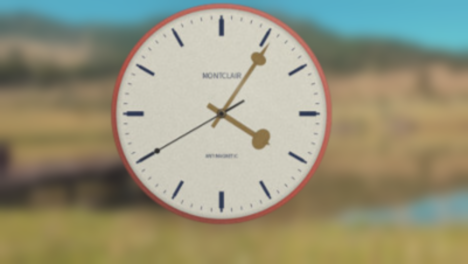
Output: 4h05m40s
